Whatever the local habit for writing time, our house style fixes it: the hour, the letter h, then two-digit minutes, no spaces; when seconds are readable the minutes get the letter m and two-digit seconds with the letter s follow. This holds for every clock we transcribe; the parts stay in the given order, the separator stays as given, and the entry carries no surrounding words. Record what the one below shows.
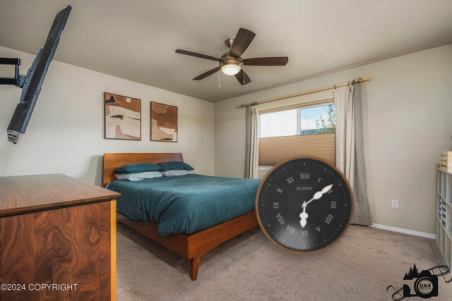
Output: 6h09
